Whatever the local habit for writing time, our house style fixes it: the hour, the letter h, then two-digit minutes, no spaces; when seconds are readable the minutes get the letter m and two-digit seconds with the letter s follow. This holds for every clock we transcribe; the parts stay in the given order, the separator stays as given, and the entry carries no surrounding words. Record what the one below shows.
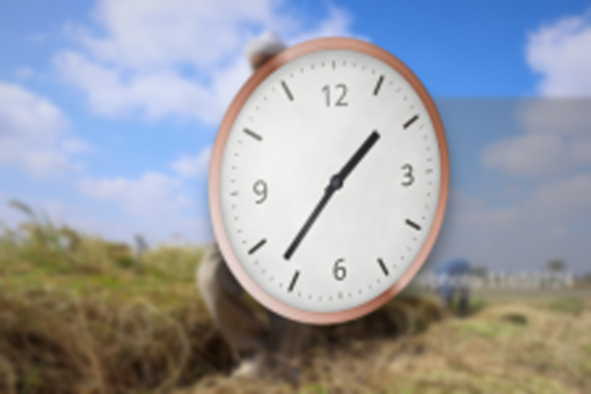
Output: 1h37
